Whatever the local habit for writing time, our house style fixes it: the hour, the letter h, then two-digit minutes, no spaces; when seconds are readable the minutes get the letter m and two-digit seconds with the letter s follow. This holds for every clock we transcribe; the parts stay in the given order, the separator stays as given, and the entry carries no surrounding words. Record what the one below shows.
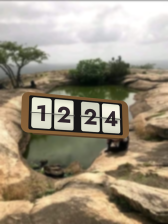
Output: 12h24
